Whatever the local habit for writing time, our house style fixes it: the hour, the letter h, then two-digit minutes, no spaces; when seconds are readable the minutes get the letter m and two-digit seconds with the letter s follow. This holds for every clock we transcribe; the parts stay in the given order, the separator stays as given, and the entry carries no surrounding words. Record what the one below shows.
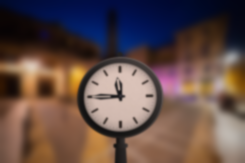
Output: 11h45
